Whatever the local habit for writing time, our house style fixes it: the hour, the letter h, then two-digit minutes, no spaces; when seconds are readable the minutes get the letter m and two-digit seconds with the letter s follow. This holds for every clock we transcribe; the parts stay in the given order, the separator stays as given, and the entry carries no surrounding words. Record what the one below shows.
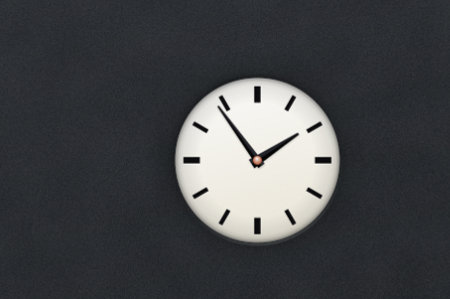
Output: 1h54
